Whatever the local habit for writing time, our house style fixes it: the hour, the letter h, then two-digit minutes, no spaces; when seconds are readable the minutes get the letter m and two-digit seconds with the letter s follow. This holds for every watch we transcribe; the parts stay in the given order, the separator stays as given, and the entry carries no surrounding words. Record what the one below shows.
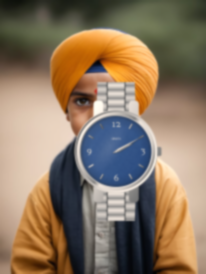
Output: 2h10
